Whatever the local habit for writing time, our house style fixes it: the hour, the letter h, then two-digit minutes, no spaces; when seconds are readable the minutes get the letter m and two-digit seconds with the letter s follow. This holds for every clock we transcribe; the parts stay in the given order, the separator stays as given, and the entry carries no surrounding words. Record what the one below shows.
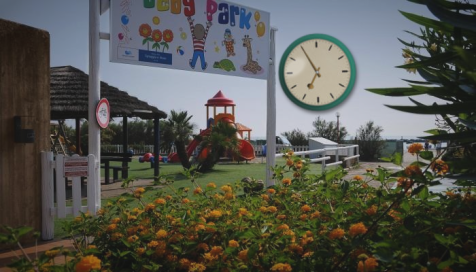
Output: 6h55
